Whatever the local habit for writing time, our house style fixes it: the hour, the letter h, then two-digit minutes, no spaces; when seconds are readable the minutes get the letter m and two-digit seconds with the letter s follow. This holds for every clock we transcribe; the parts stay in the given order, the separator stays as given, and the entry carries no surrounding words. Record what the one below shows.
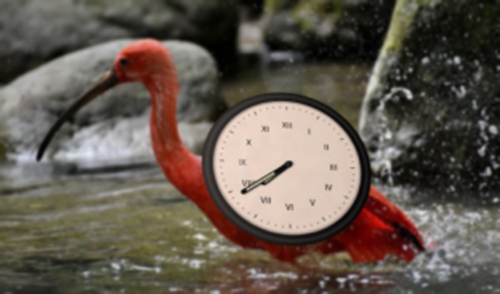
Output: 7h39
